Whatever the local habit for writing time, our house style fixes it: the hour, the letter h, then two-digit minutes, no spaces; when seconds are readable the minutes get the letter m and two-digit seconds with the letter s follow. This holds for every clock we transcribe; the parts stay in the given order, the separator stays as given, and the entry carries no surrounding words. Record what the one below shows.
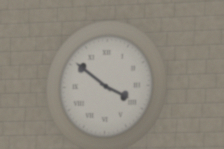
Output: 3h51
